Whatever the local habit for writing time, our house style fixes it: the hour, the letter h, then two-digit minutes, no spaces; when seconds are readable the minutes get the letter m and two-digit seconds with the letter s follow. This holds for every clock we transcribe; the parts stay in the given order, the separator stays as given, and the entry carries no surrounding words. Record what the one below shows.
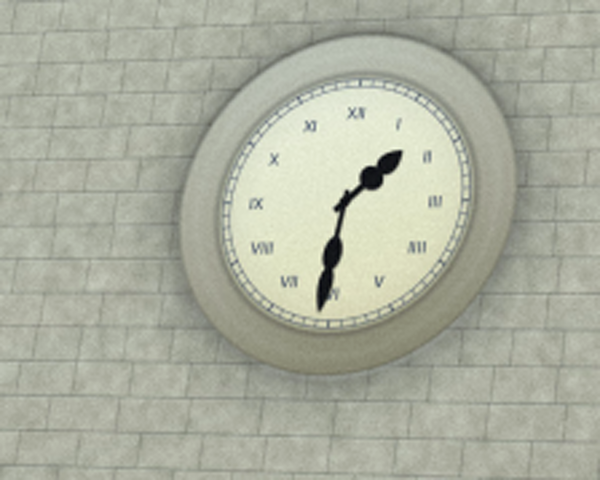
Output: 1h31
